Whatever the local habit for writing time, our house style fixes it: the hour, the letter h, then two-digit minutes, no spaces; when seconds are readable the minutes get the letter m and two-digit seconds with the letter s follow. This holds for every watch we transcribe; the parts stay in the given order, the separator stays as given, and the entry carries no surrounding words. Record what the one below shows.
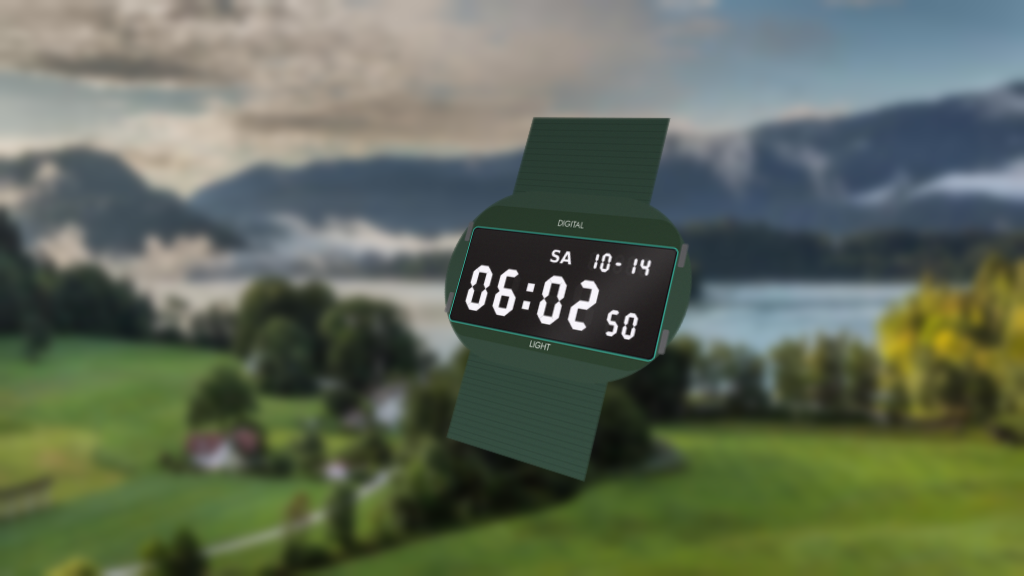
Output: 6h02m50s
